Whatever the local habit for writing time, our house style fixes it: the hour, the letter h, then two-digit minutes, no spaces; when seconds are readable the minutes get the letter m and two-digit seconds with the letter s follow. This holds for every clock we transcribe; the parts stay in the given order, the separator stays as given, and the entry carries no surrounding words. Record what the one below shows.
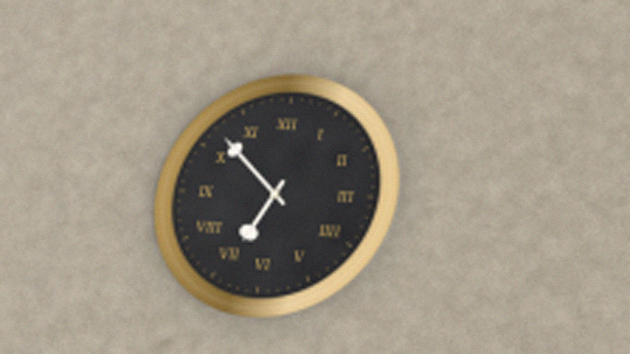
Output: 6h52
